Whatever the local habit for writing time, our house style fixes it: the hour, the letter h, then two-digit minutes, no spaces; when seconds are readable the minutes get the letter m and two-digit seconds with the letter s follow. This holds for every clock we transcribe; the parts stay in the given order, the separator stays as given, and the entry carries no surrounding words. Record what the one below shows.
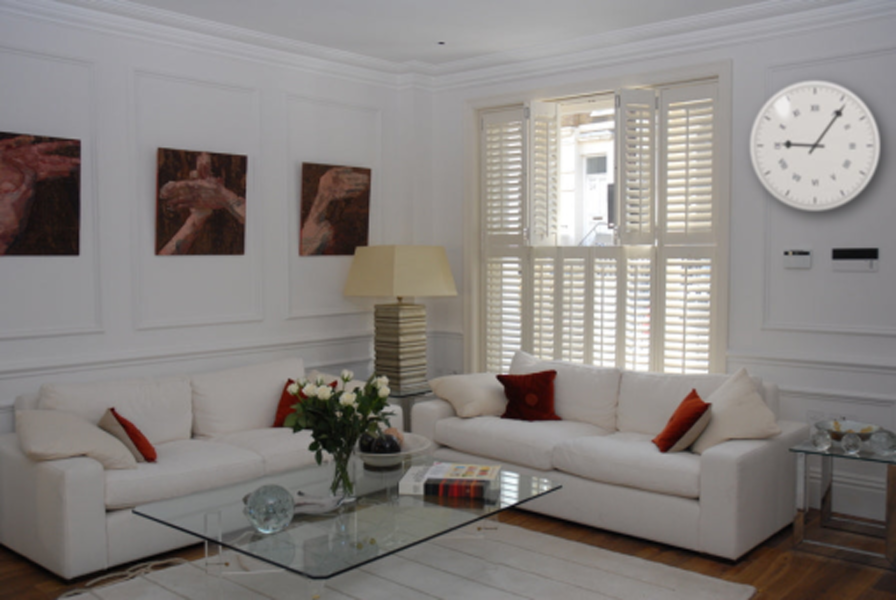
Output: 9h06
